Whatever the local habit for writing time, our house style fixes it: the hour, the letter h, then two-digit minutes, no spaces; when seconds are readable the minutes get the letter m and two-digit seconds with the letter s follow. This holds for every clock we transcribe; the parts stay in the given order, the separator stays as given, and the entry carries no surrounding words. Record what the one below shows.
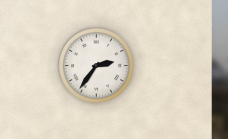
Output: 2h36
